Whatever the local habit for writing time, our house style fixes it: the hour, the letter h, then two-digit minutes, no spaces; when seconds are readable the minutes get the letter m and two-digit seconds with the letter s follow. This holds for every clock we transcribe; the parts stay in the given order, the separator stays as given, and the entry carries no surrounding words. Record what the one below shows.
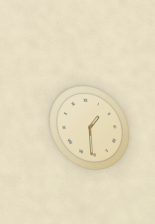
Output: 1h31
